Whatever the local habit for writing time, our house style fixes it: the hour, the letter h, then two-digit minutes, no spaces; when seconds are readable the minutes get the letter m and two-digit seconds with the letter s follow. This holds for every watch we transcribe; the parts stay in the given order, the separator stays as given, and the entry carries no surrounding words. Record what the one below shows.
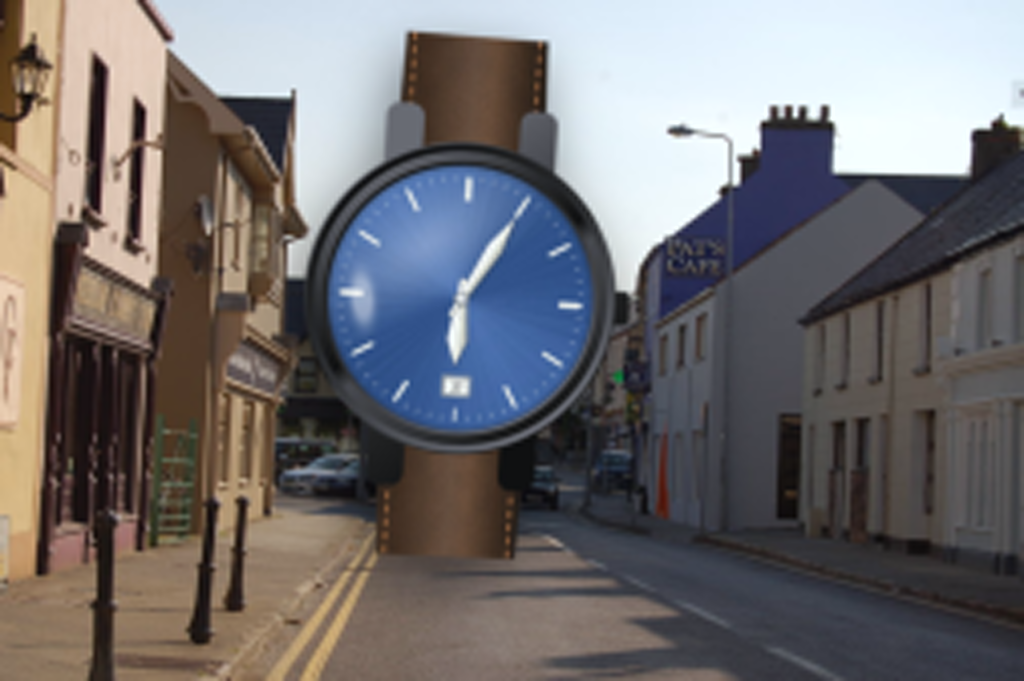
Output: 6h05
